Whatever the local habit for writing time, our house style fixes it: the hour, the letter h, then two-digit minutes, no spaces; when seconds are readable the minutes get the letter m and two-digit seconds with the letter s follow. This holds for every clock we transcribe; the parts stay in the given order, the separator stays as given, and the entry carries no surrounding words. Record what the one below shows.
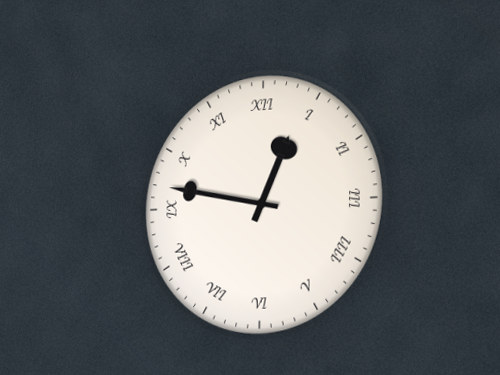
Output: 12h47
